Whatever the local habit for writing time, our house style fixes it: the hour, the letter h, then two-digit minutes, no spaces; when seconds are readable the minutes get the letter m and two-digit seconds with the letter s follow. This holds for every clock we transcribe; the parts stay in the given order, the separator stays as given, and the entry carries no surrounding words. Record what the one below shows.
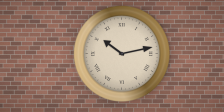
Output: 10h13
